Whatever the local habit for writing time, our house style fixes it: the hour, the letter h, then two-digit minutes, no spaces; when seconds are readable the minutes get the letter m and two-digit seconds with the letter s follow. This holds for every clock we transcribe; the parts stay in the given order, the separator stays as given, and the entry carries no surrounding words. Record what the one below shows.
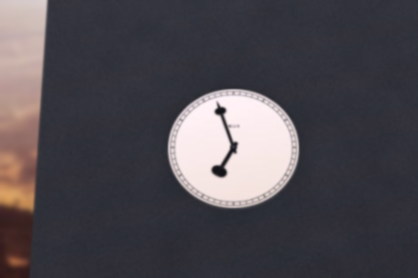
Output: 6h57
